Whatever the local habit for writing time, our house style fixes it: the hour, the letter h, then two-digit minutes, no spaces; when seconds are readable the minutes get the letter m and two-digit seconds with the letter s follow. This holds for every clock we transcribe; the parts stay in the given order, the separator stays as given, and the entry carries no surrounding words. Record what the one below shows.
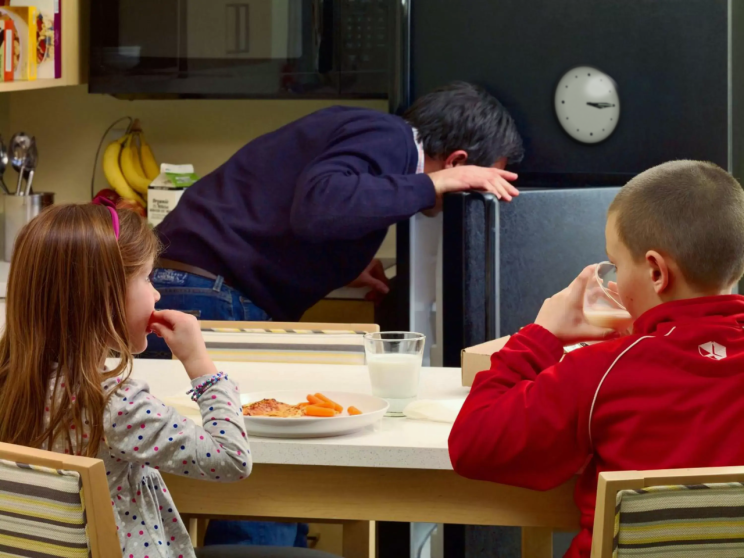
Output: 3h15
